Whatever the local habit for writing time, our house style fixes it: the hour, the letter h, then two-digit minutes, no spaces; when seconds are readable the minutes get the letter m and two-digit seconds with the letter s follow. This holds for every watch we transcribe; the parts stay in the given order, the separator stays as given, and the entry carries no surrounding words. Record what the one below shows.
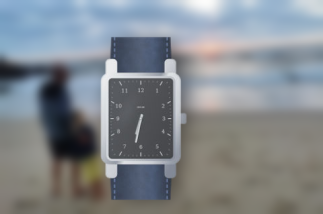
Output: 6h32
